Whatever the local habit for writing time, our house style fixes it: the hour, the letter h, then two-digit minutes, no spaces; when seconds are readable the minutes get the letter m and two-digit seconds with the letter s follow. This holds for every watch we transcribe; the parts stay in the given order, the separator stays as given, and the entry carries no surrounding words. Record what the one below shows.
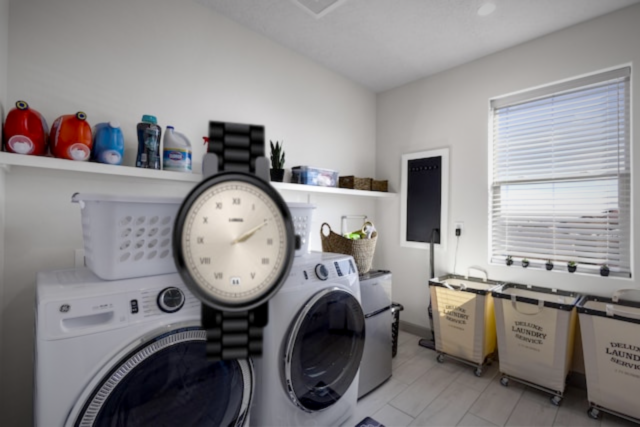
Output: 2h10
